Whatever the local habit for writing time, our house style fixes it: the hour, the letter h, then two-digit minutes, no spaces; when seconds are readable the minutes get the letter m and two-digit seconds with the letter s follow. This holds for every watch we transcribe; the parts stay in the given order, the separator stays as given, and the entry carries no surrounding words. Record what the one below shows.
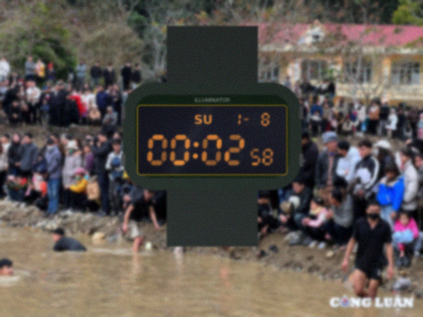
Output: 0h02m58s
